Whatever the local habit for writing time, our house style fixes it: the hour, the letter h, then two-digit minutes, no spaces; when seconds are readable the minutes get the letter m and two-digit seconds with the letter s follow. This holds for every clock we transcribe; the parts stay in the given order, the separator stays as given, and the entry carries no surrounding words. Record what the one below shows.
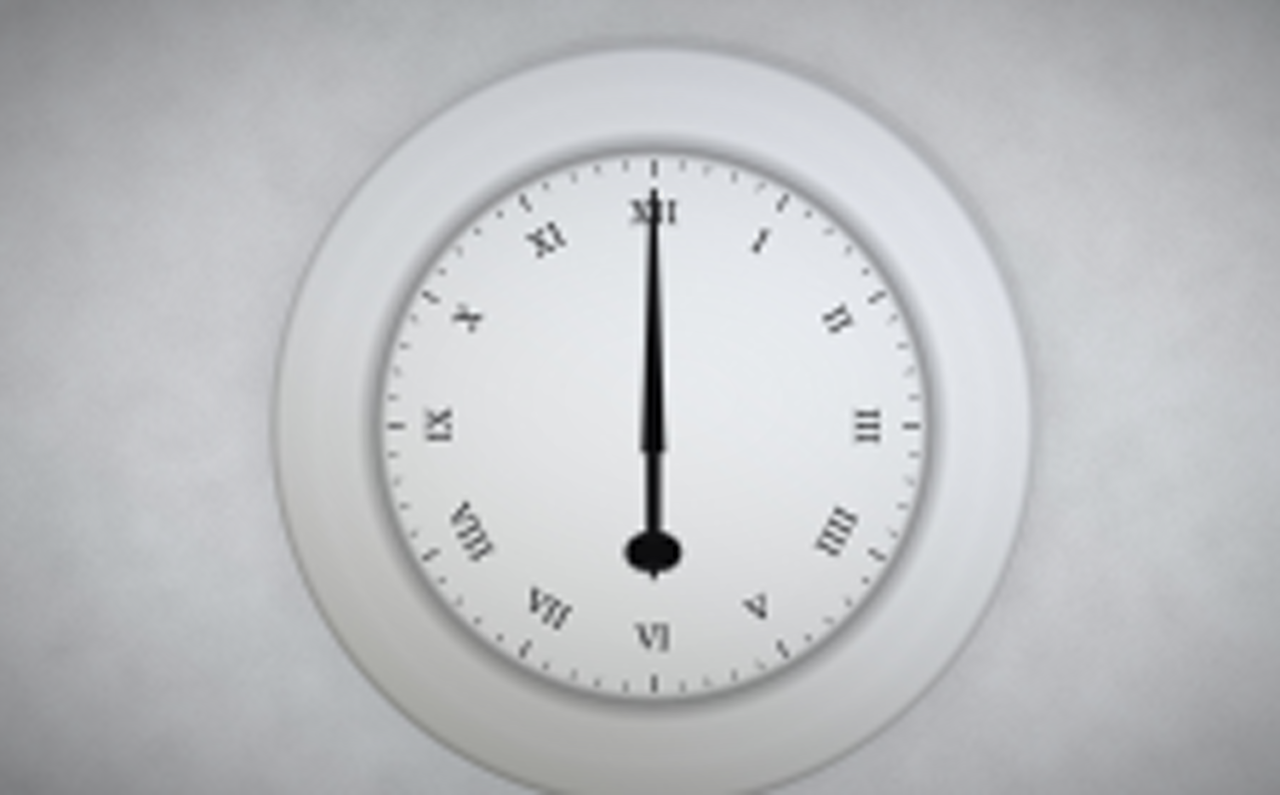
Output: 6h00
